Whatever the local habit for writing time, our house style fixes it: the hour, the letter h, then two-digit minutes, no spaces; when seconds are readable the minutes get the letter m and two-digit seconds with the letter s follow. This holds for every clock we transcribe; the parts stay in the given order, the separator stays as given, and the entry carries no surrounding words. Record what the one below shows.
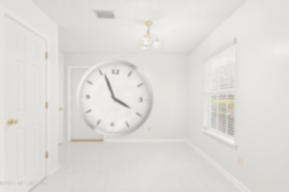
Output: 3h56
